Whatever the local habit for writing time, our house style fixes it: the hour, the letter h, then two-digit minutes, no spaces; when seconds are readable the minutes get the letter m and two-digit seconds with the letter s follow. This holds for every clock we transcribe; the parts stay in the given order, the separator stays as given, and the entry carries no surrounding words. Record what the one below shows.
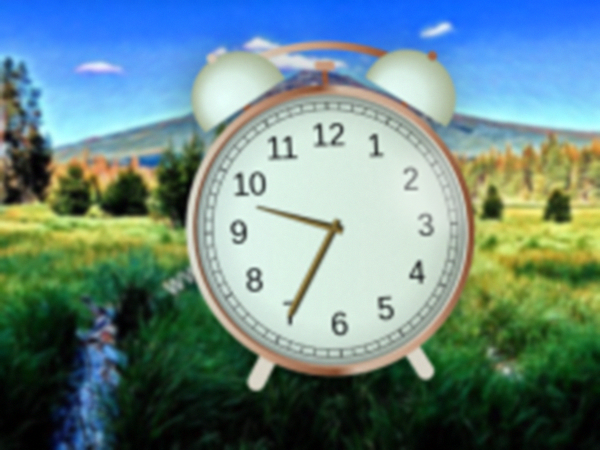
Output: 9h35
